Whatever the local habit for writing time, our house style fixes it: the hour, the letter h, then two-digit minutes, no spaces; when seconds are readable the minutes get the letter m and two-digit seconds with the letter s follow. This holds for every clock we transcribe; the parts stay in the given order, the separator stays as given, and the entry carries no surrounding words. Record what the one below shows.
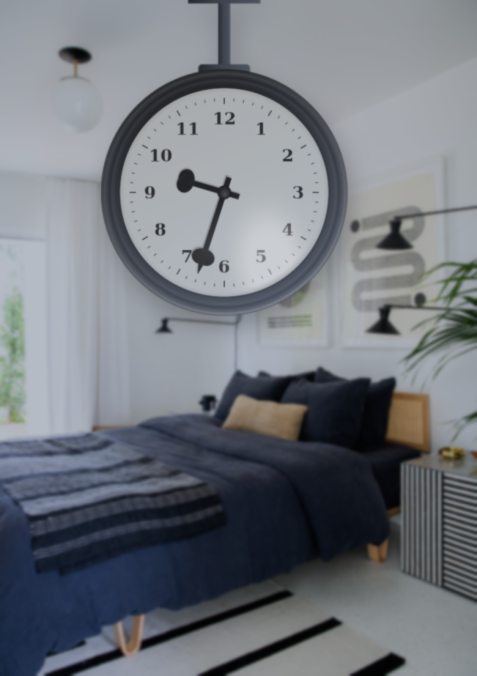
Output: 9h33
